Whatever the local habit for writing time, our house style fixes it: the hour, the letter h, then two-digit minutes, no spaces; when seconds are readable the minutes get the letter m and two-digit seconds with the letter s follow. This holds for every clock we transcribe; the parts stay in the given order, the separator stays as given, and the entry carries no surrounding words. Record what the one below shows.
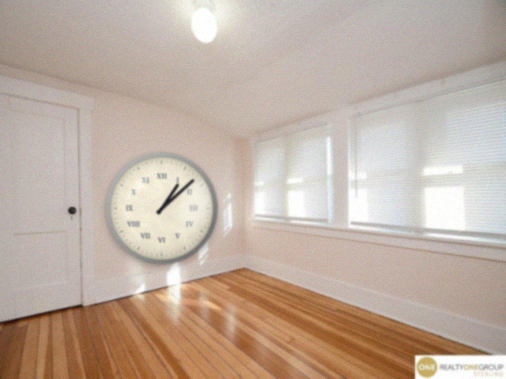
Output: 1h08
